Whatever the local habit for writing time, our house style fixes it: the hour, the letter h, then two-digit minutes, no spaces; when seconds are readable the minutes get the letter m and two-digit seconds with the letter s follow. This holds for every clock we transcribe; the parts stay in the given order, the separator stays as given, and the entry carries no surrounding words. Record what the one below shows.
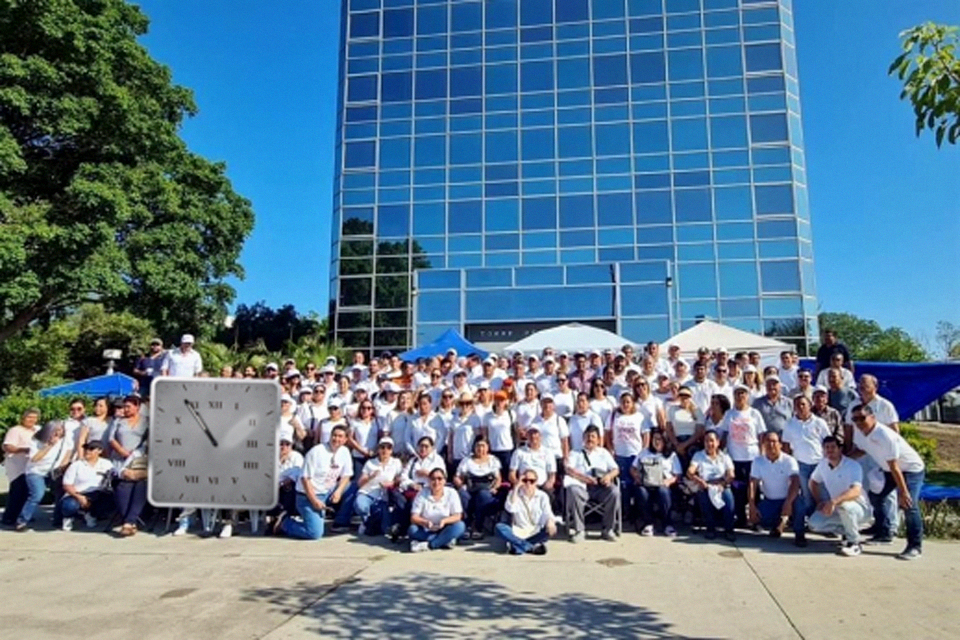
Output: 10h54
